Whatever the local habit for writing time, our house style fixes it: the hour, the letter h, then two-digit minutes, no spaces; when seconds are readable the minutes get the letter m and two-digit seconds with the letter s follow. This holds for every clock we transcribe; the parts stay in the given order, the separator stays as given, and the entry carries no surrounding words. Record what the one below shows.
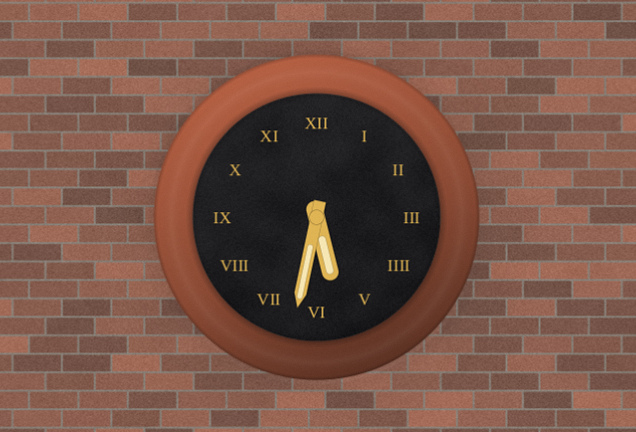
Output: 5h32
